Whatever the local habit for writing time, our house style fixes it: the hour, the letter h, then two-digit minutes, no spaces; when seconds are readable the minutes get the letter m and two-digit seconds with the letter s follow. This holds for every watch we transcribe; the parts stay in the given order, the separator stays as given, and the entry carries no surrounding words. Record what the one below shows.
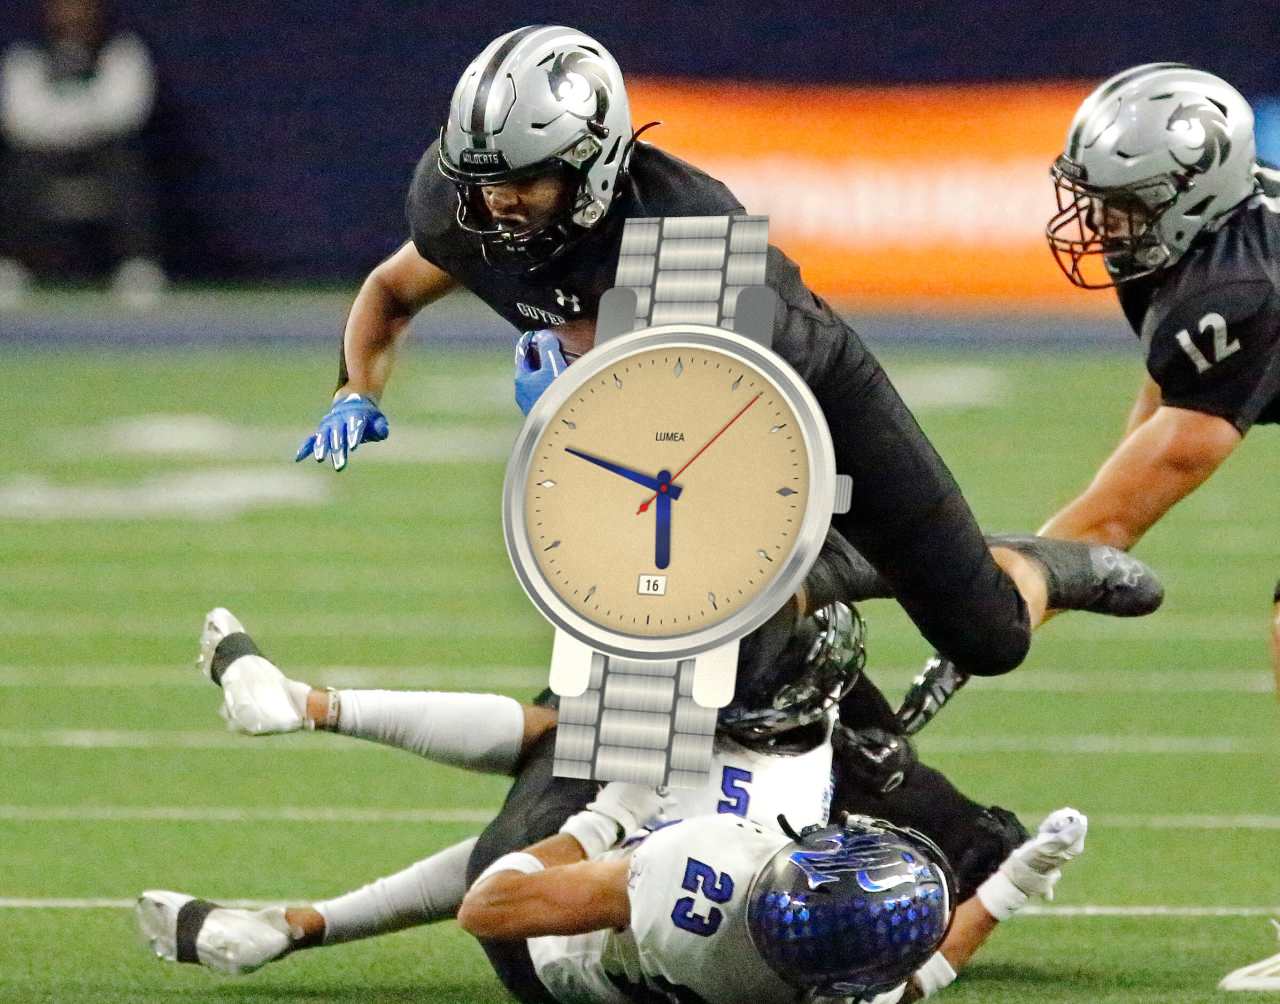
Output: 5h48m07s
